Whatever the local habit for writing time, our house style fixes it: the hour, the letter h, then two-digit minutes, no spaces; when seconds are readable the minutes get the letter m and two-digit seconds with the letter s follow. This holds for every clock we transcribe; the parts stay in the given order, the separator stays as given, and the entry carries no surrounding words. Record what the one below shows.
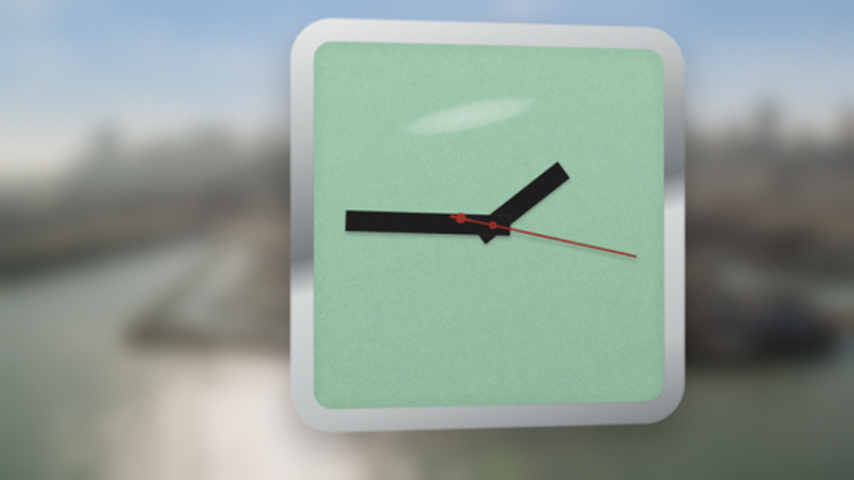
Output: 1h45m17s
